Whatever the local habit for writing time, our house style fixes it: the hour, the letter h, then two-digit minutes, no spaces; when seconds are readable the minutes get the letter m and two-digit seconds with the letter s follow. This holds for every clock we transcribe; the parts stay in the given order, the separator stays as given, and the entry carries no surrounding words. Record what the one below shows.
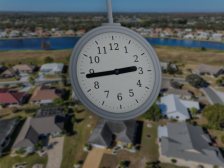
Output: 2h44
